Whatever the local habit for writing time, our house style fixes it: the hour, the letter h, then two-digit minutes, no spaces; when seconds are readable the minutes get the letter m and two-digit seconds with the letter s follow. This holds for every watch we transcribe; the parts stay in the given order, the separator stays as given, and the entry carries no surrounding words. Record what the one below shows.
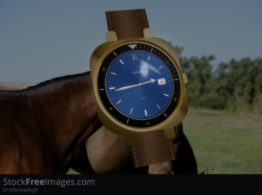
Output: 2h44
